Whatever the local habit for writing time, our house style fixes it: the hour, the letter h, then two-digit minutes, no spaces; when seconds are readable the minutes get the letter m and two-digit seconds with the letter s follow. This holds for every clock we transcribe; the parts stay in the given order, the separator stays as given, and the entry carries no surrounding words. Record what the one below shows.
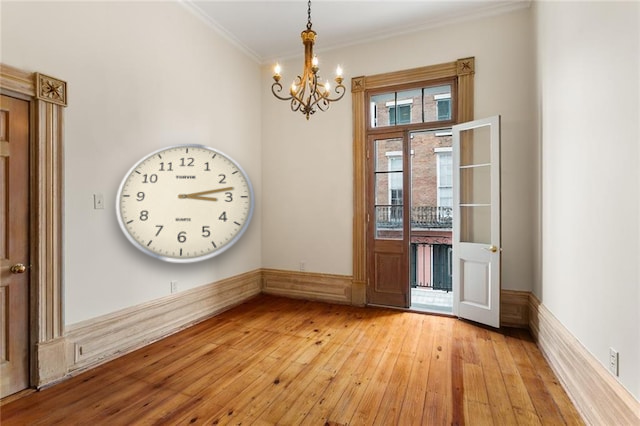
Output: 3h13
